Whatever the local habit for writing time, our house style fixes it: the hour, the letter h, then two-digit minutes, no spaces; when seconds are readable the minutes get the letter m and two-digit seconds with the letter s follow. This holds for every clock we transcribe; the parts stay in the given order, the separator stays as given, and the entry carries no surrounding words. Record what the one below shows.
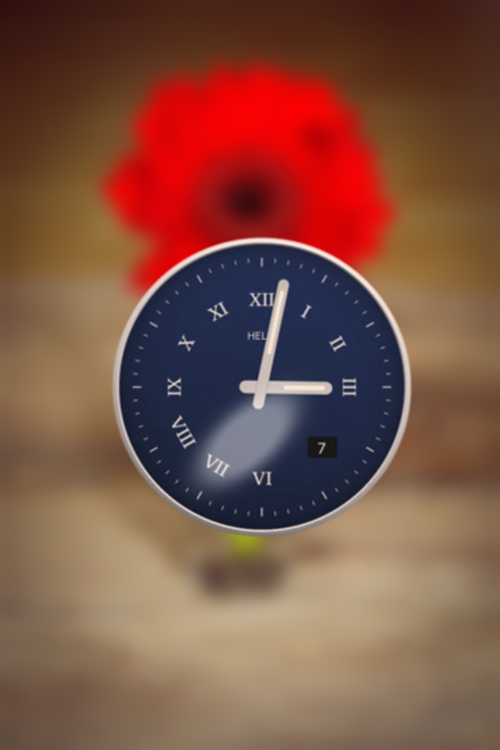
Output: 3h02
